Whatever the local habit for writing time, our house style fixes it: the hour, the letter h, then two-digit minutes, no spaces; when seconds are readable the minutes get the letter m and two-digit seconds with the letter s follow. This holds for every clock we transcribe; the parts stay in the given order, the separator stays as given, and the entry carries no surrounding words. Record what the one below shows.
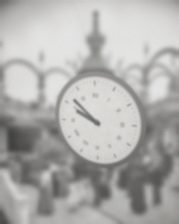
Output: 9h52
